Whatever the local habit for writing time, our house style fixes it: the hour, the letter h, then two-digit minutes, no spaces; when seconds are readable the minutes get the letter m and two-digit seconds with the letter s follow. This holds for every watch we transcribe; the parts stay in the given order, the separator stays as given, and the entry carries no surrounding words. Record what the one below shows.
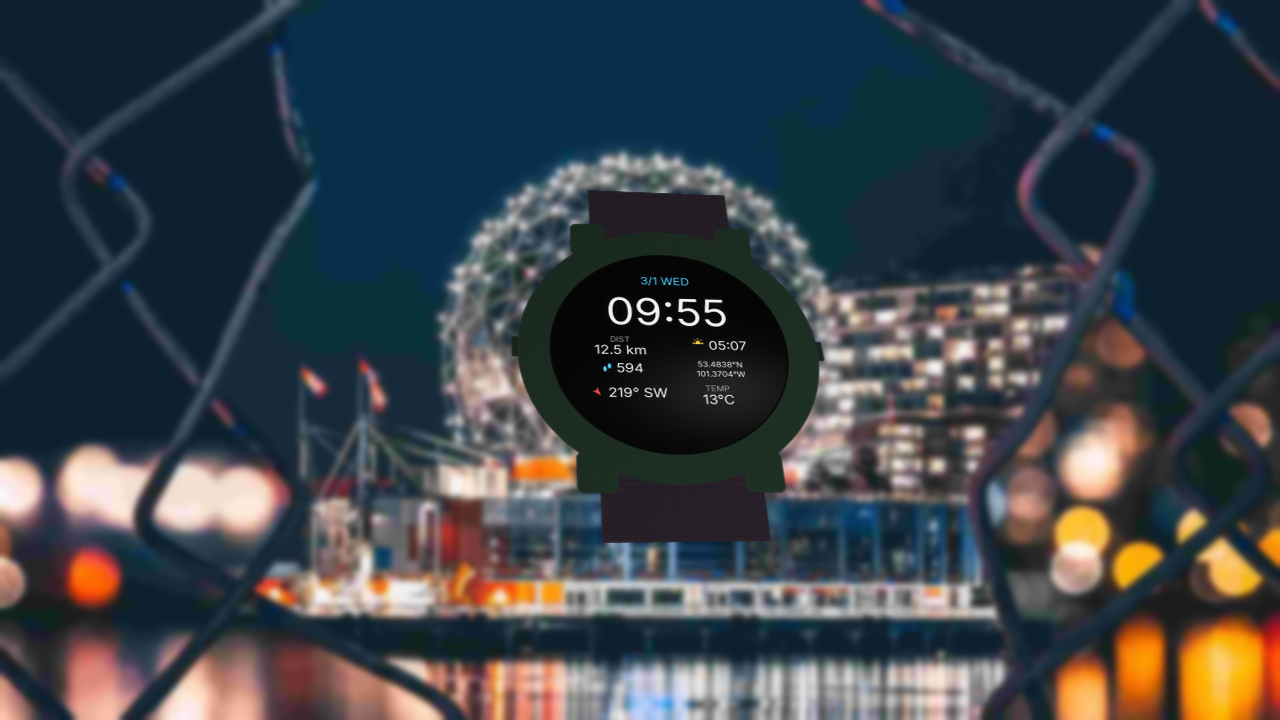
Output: 9h55
